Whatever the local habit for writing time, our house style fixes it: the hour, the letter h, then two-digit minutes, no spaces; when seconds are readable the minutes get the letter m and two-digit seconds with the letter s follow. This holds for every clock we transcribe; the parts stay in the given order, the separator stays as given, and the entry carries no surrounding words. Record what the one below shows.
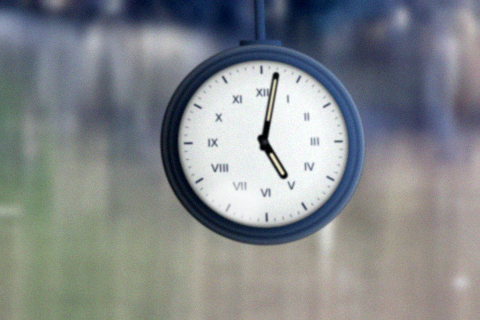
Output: 5h02
